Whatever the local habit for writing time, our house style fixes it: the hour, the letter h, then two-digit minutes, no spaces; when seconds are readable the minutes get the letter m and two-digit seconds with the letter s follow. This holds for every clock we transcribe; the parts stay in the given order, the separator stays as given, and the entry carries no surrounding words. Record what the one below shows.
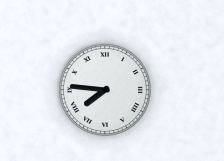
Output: 7h46
